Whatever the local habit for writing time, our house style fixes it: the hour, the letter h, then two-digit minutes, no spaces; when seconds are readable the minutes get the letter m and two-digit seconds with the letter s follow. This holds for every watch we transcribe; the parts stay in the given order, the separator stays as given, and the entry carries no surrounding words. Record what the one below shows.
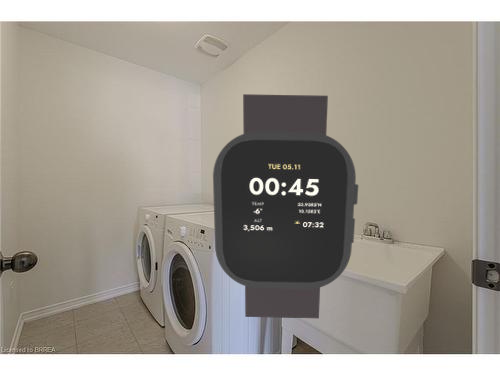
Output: 0h45
